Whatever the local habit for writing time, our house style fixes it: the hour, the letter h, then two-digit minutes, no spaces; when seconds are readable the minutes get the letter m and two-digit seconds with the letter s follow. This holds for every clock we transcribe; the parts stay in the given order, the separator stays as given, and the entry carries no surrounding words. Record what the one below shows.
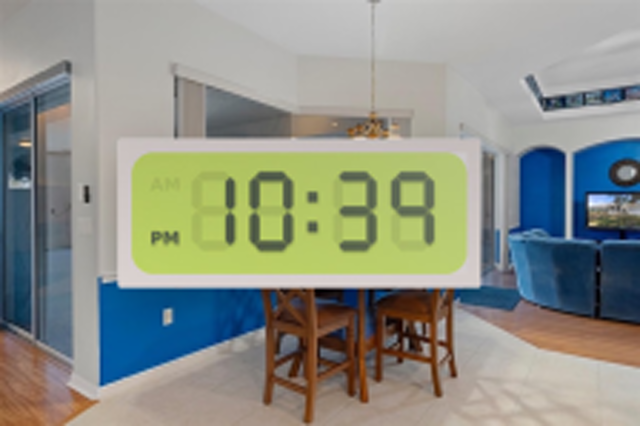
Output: 10h39
